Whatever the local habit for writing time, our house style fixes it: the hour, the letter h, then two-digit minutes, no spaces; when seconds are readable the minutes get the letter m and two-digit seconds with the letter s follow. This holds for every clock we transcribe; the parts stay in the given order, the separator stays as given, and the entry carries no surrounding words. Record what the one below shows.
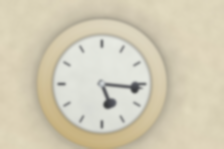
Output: 5h16
